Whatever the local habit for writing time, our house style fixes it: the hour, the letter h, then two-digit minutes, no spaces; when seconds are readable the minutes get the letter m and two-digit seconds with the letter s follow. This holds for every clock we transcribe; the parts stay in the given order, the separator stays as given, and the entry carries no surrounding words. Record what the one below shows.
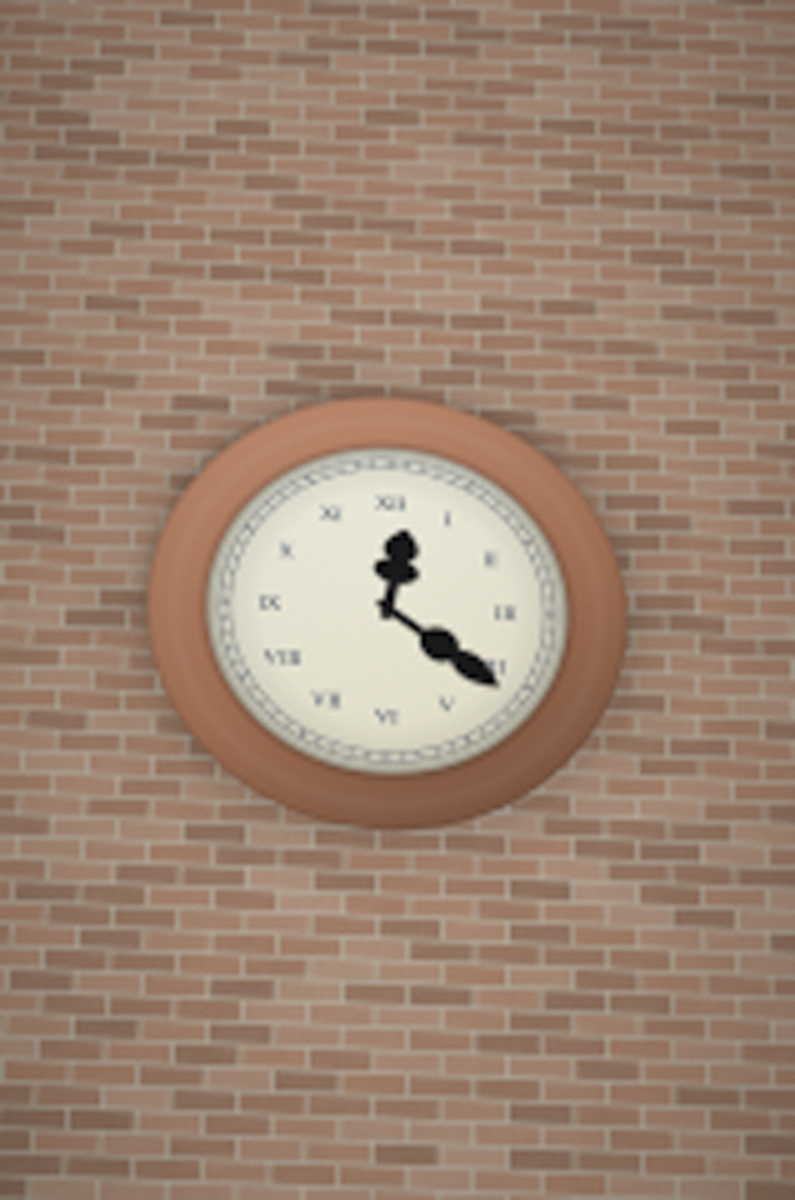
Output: 12h21
